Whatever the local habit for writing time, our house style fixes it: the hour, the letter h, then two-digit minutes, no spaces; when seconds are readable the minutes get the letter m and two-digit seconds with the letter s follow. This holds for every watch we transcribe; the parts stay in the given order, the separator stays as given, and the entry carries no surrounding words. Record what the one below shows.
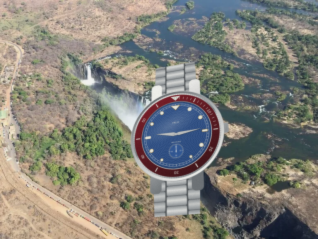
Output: 9h14
